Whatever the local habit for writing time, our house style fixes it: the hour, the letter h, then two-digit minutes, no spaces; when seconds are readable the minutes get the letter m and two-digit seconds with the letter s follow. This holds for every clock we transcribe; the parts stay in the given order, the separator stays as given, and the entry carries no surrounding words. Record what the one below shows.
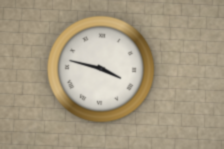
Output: 3h47
